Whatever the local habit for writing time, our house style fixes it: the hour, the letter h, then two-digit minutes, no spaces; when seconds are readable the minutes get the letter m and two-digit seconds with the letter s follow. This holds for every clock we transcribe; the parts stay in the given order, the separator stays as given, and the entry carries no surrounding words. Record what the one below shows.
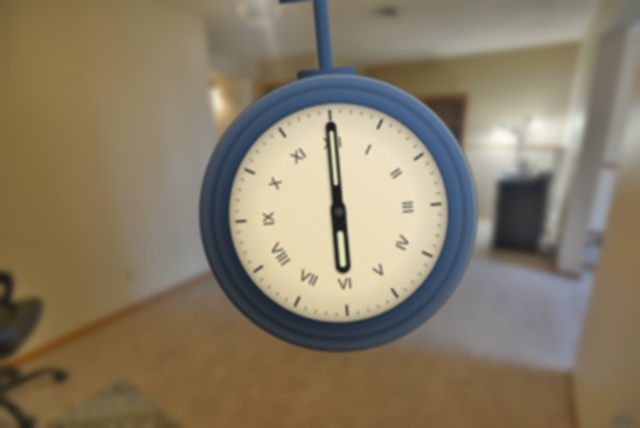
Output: 6h00
